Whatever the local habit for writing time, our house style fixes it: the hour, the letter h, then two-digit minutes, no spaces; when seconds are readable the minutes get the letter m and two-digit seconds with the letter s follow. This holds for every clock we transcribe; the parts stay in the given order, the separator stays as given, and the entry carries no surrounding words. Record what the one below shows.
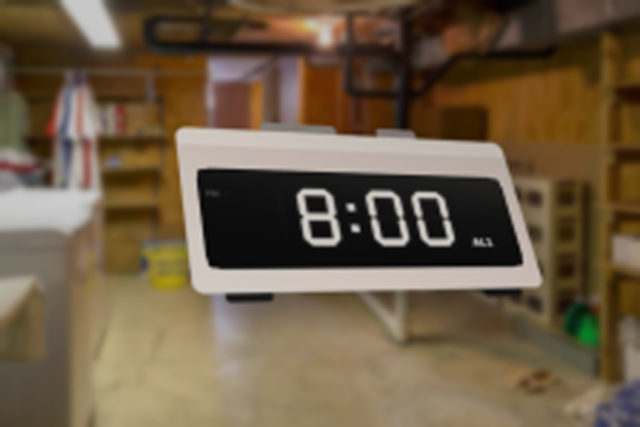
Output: 8h00
